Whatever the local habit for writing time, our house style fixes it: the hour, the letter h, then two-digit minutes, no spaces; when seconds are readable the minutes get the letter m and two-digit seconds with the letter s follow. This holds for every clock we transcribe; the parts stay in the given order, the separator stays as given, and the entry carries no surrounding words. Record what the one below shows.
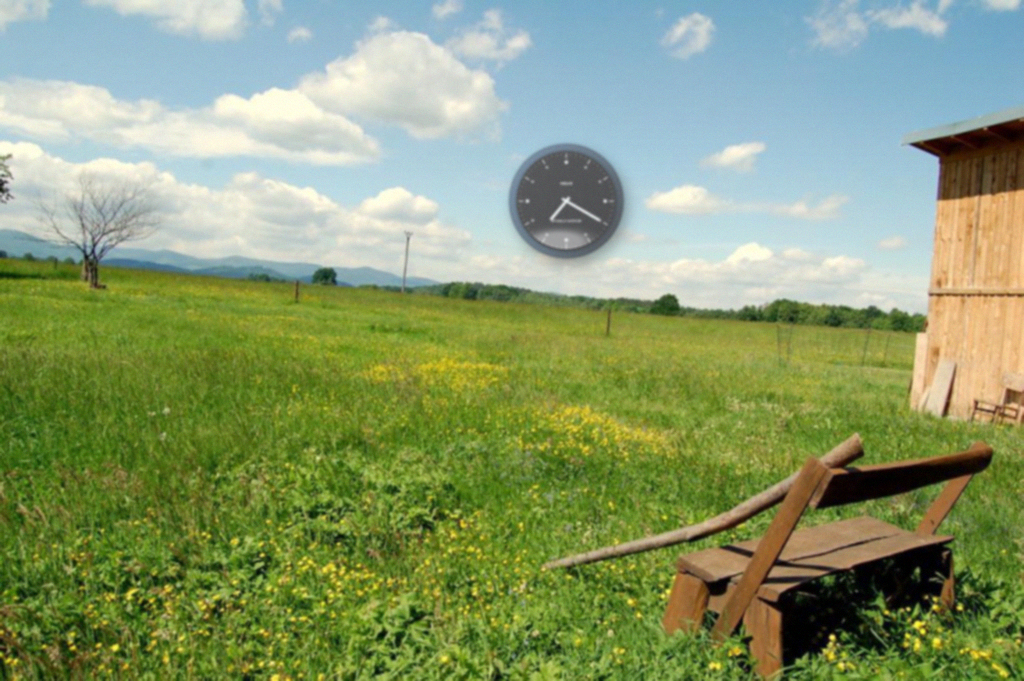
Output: 7h20
